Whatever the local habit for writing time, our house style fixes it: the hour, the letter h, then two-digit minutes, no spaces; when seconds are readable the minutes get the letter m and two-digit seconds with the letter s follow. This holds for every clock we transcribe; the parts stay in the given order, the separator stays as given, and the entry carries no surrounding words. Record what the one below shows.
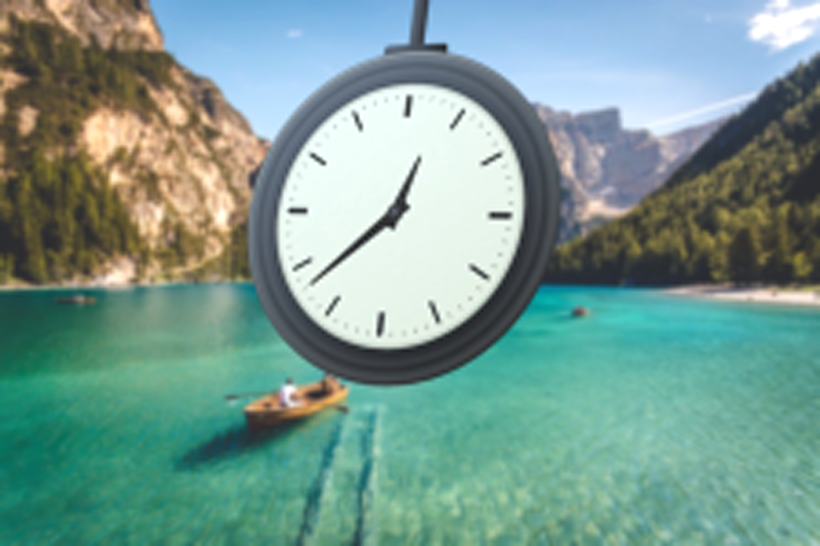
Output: 12h38
